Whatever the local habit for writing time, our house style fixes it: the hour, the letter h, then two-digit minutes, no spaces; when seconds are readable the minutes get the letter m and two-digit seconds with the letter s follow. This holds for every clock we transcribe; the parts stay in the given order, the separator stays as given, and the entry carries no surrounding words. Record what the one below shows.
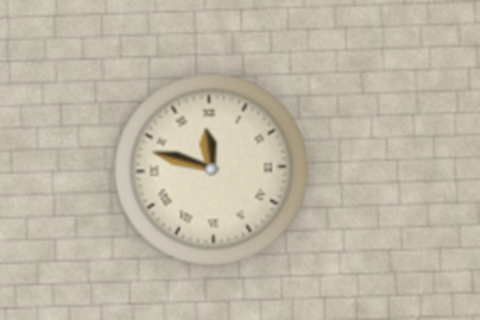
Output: 11h48
